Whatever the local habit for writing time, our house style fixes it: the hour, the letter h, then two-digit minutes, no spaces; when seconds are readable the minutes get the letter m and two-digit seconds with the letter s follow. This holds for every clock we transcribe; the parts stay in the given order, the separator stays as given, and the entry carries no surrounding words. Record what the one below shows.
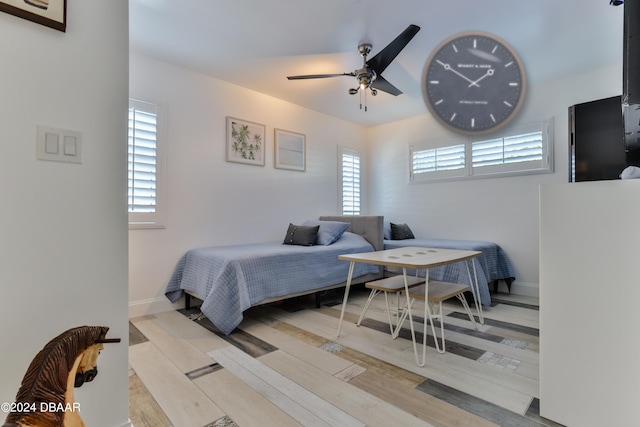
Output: 1h50
